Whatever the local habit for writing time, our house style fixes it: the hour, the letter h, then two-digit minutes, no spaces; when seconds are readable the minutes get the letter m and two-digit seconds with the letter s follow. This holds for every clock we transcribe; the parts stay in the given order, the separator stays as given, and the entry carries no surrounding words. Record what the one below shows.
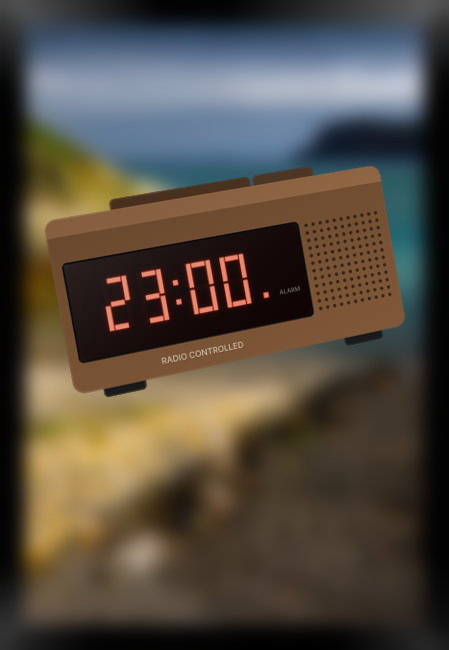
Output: 23h00
